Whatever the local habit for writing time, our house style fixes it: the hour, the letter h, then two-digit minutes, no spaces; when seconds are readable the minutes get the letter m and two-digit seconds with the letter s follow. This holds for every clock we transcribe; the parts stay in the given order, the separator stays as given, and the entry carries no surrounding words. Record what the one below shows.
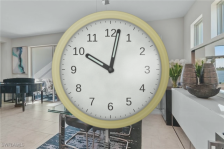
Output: 10h02
